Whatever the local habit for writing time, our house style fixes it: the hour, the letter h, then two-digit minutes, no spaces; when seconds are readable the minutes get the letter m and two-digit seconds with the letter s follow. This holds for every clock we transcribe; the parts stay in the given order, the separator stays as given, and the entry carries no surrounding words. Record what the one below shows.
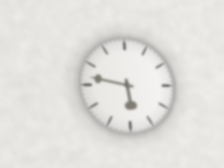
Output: 5h47
